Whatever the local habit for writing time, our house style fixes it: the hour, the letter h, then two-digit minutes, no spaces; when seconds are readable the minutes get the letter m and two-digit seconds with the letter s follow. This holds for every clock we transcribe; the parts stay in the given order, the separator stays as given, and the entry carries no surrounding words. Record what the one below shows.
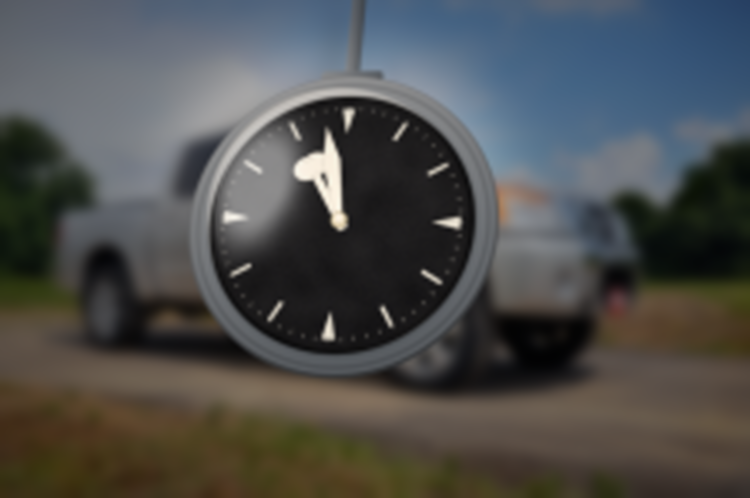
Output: 10h58
